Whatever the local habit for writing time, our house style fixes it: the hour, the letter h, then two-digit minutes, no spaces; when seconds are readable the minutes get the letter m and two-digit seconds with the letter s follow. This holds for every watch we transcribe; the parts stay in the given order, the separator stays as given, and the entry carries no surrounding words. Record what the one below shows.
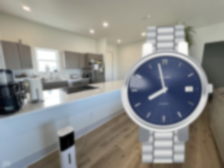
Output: 7h58
